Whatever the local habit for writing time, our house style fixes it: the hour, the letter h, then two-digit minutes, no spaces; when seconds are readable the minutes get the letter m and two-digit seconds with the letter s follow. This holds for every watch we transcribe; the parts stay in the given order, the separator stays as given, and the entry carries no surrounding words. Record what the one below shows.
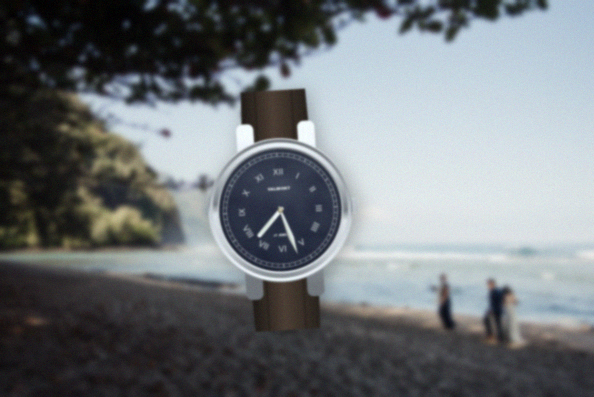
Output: 7h27
